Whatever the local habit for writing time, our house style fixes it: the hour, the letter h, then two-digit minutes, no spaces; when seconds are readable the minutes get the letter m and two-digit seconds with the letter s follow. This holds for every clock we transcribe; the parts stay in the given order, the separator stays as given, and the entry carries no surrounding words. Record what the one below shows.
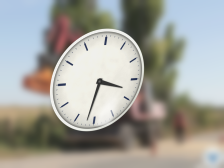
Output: 3h32
